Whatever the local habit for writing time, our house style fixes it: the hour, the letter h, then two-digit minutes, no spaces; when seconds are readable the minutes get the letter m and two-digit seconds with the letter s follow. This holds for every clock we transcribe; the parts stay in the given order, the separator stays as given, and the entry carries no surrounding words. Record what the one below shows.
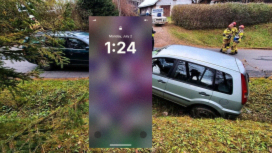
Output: 1h24
